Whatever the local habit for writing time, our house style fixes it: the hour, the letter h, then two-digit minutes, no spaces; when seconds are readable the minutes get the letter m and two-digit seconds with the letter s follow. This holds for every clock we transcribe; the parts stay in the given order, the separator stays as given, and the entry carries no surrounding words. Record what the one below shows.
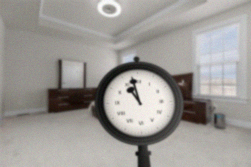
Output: 10h58
